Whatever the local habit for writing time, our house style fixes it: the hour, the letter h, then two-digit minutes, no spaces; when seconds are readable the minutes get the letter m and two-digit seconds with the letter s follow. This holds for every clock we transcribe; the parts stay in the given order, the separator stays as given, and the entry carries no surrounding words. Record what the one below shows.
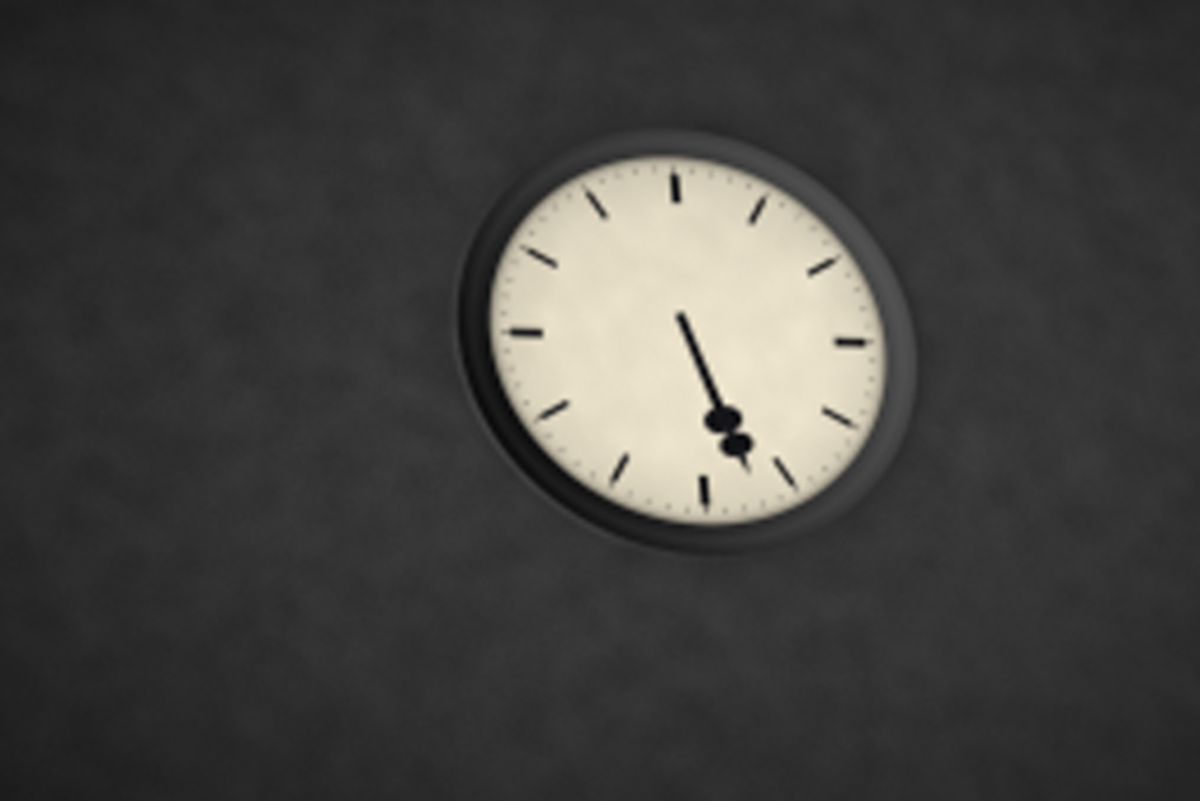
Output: 5h27
